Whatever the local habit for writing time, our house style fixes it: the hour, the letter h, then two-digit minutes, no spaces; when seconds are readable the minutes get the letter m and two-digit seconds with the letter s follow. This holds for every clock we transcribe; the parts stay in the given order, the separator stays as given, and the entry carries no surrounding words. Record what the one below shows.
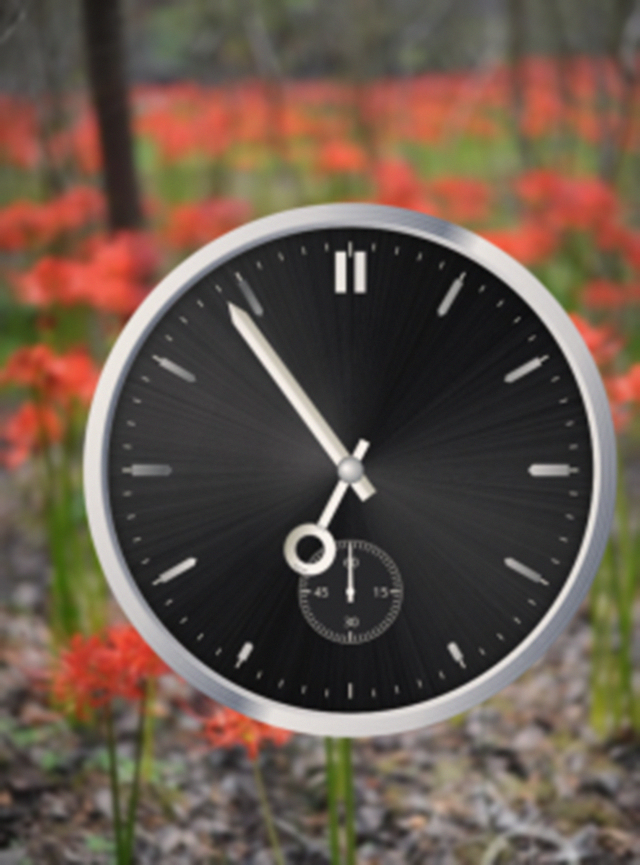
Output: 6h54
